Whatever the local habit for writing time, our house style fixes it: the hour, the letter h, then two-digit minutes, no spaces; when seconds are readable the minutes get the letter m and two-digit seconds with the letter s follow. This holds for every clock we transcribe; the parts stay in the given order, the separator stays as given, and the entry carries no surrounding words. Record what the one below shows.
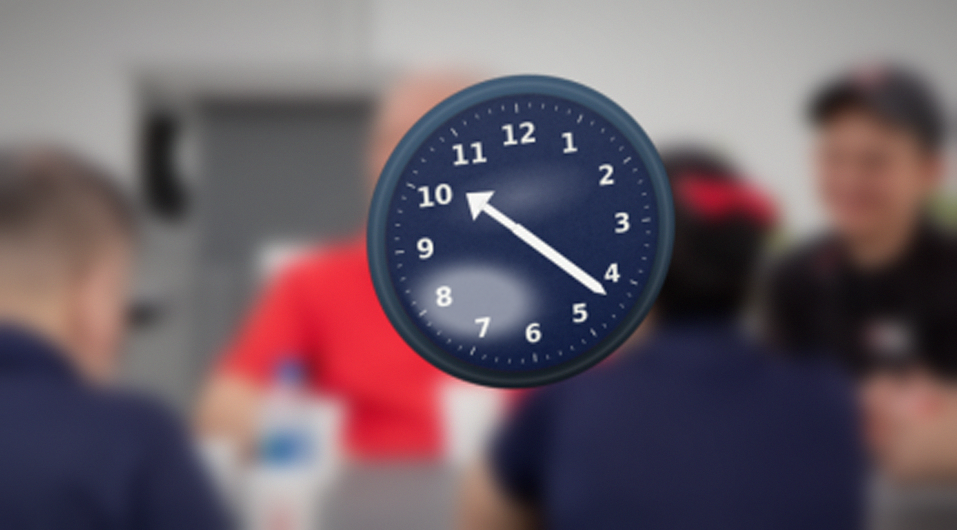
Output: 10h22
